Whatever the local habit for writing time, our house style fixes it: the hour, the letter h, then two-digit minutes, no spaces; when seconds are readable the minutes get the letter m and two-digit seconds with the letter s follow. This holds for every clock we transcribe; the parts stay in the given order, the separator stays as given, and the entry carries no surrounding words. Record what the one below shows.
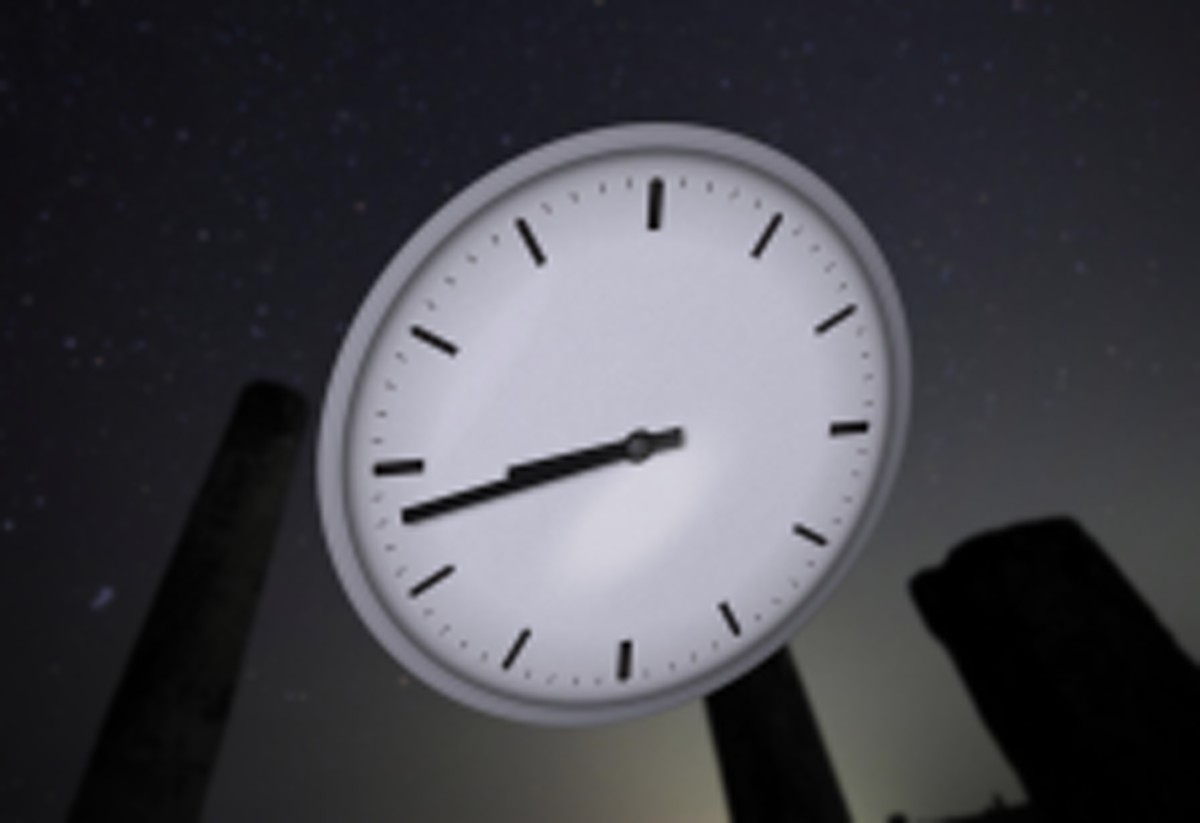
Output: 8h43
